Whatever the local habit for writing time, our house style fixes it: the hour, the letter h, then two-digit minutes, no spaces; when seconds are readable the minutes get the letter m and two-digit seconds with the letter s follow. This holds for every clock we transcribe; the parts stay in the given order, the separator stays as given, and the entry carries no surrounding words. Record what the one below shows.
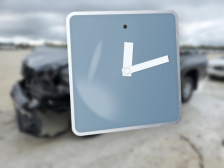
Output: 12h13
